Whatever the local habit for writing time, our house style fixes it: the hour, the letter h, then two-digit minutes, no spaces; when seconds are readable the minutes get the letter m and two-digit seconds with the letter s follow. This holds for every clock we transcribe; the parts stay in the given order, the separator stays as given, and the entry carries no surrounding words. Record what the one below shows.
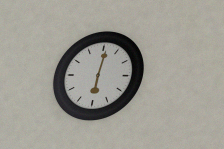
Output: 6h01
